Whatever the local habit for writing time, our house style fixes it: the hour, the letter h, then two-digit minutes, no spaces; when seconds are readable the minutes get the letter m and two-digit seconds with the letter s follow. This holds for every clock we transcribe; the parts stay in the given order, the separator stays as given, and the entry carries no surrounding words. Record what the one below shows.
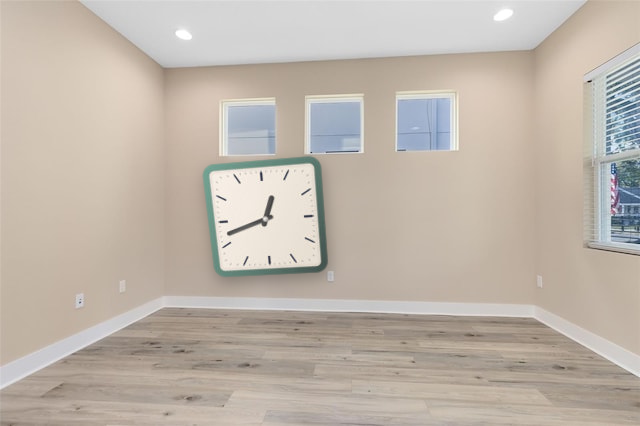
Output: 12h42
